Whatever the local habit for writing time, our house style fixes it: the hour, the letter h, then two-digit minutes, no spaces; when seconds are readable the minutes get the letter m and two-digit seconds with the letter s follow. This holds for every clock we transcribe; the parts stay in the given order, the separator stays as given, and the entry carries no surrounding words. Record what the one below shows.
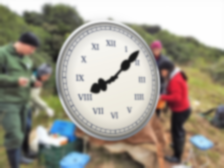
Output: 8h08
